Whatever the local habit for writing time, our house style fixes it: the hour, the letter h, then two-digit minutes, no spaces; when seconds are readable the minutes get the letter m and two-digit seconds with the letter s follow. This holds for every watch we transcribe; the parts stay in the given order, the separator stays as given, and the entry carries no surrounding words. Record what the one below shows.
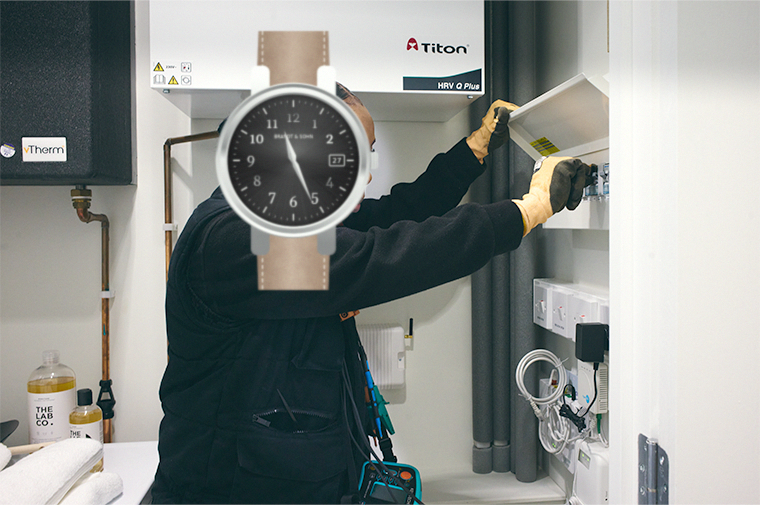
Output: 11h26
